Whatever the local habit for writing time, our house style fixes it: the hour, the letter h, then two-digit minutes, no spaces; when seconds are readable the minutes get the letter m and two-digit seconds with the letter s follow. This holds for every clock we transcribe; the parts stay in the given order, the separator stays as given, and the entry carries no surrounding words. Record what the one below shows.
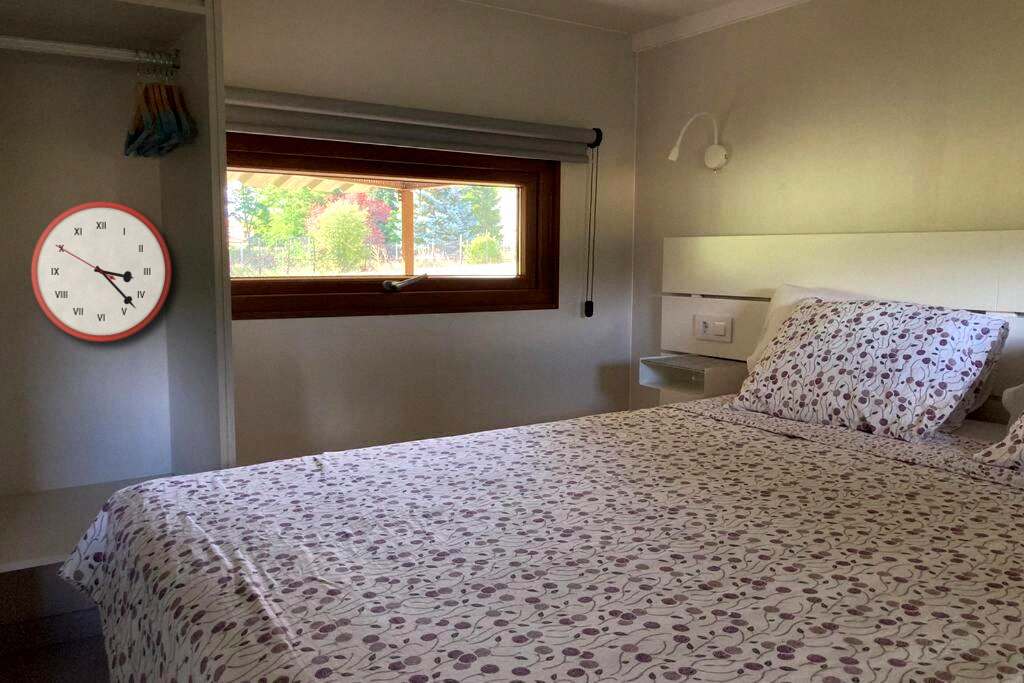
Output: 3h22m50s
